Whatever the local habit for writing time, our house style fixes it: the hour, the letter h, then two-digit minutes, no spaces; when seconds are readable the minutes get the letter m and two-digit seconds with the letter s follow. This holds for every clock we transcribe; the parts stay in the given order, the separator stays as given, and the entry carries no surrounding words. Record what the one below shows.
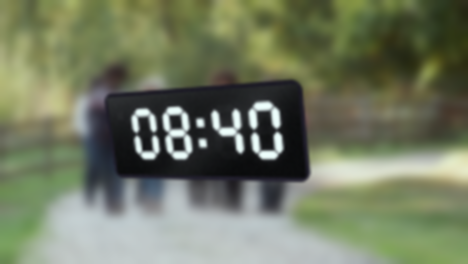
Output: 8h40
